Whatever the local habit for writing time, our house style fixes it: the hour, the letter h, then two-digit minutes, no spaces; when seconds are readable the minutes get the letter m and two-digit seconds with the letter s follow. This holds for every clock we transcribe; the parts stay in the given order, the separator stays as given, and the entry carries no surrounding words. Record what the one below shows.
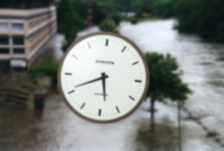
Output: 5h41
